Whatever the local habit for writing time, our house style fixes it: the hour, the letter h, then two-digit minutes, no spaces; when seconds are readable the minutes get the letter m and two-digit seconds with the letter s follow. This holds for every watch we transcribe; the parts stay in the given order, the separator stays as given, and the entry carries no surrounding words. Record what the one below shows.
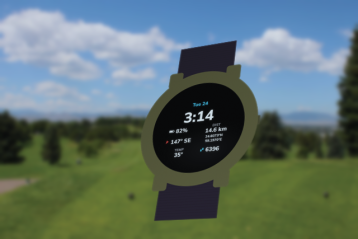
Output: 3h14
